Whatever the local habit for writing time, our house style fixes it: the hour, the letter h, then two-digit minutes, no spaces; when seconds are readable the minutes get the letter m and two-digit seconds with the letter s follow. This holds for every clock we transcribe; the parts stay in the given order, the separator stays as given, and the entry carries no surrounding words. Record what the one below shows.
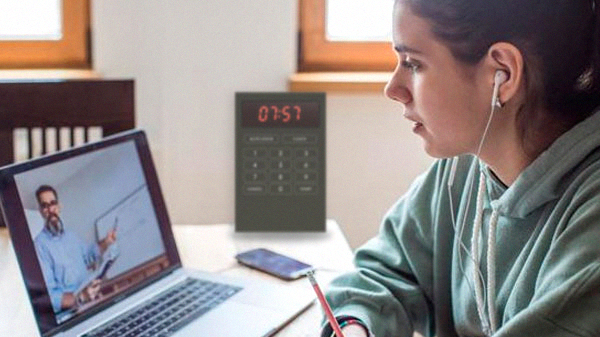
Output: 7h57
